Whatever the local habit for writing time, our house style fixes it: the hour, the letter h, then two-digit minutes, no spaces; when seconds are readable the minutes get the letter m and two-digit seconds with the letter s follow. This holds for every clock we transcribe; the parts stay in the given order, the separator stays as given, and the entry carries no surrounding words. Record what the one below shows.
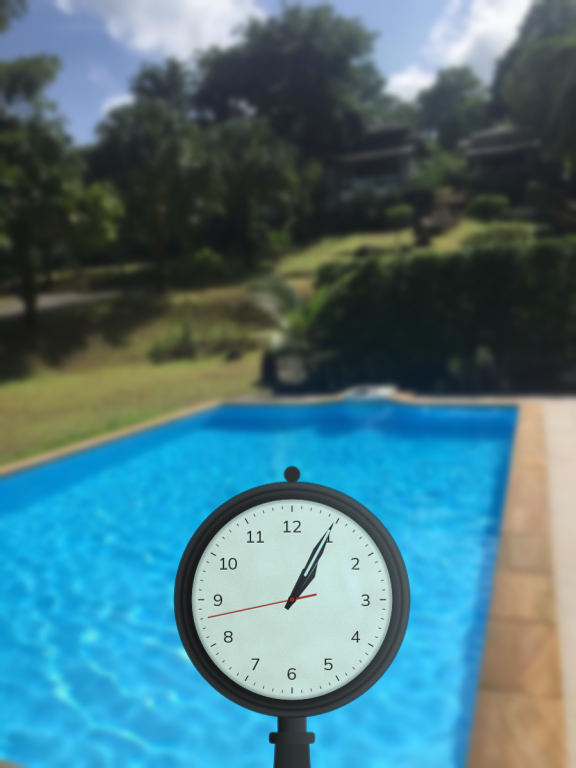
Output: 1h04m43s
